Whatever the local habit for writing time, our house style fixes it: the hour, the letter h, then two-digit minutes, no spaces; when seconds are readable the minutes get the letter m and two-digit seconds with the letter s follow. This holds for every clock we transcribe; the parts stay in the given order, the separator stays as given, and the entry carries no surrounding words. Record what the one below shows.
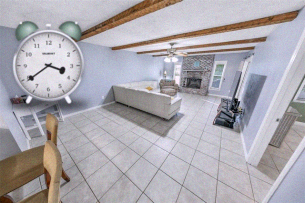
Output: 3h39
